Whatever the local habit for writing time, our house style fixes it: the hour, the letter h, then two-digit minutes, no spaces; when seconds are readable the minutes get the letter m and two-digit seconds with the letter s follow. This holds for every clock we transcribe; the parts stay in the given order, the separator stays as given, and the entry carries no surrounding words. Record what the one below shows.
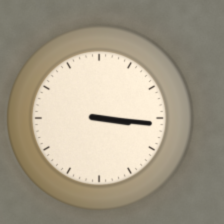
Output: 3h16
